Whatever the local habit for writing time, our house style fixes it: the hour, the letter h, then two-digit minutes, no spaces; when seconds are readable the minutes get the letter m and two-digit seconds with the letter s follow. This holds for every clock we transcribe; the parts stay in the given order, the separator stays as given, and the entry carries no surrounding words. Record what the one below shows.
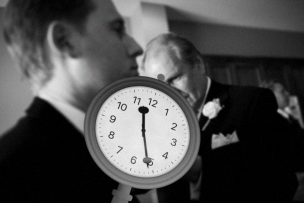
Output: 11h26
